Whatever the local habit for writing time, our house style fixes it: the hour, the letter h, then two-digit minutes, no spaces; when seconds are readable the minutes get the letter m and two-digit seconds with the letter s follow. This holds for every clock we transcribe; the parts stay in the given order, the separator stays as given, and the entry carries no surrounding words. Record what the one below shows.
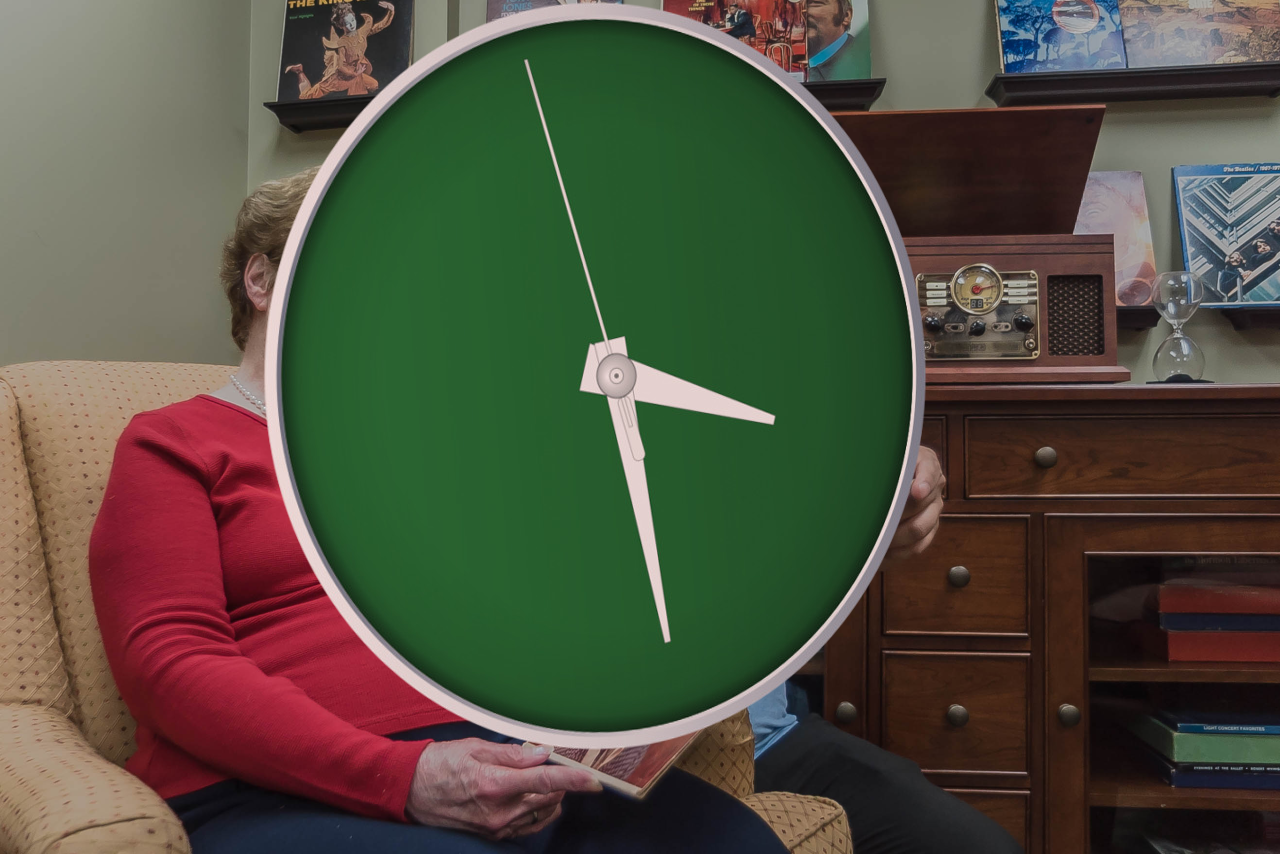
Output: 3h27m57s
